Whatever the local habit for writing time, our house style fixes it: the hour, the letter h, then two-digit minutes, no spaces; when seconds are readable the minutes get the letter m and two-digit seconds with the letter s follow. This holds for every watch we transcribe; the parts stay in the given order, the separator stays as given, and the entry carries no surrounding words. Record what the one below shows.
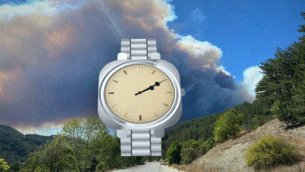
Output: 2h10
